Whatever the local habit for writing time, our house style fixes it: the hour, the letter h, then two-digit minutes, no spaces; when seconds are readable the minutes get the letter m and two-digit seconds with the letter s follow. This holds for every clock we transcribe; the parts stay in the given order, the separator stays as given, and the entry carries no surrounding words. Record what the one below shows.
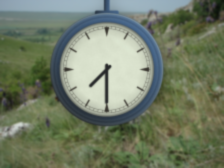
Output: 7h30
